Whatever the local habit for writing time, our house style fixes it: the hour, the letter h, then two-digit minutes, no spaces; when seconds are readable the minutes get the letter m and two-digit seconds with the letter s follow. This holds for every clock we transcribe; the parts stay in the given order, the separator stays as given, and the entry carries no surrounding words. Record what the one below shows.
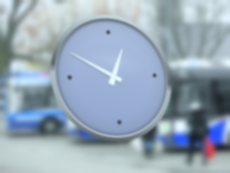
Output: 12h50
